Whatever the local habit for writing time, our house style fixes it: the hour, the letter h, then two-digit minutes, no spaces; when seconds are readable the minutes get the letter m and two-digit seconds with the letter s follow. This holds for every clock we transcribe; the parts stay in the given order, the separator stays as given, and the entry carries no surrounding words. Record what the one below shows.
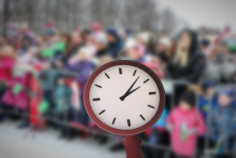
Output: 2h07
